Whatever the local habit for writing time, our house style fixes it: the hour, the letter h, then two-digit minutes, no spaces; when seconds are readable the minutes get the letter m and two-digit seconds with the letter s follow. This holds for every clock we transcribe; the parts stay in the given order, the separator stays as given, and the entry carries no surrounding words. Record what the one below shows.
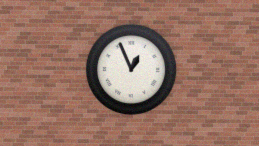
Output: 12h56
